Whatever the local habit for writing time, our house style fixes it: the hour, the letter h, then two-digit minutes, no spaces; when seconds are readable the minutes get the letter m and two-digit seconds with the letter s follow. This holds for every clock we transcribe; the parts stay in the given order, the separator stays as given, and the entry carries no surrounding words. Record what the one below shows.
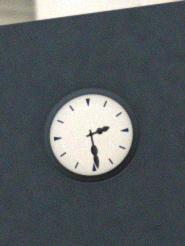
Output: 2h29
